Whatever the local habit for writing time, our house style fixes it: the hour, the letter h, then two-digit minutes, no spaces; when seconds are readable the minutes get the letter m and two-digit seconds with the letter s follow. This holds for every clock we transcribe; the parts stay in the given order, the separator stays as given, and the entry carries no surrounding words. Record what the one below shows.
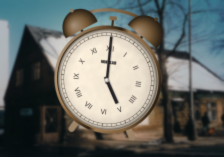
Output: 5h00
